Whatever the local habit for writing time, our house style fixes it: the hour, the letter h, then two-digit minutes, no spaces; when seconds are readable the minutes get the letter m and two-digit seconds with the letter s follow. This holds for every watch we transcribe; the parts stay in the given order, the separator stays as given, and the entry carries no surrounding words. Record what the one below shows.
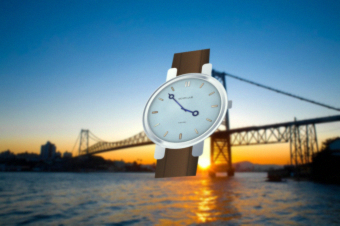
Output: 3h53
